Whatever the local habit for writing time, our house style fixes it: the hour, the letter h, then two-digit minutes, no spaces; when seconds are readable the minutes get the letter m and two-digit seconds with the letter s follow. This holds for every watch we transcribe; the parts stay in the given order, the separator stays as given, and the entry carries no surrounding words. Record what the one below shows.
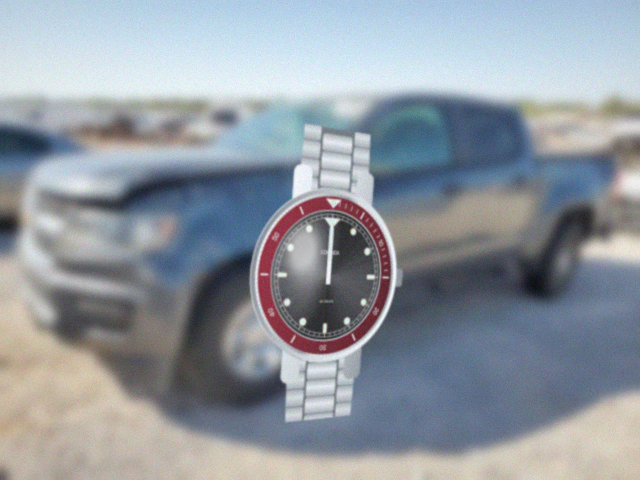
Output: 12h00
